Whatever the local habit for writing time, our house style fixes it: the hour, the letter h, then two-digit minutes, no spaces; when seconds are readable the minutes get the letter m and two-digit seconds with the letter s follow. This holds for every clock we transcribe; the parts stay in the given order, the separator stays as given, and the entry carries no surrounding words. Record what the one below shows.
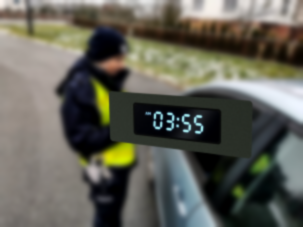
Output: 3h55
